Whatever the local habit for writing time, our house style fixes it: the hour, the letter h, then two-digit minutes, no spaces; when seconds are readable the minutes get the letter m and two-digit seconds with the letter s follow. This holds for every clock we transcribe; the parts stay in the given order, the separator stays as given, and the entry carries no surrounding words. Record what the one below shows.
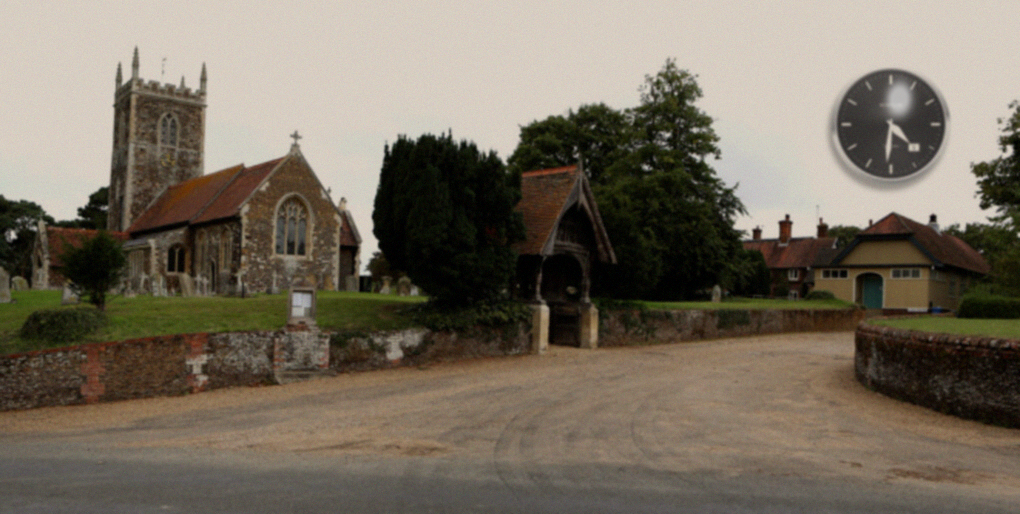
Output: 4h31
